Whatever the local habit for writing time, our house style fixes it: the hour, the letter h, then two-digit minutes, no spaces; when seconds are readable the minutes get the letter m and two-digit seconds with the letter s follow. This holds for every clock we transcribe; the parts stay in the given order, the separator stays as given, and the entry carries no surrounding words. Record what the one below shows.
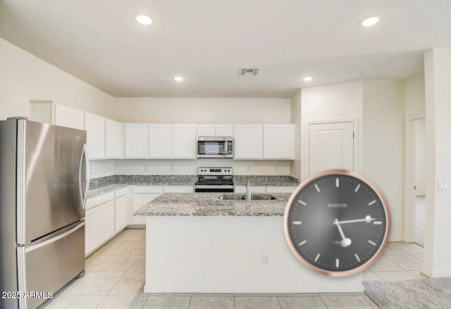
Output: 5h14
